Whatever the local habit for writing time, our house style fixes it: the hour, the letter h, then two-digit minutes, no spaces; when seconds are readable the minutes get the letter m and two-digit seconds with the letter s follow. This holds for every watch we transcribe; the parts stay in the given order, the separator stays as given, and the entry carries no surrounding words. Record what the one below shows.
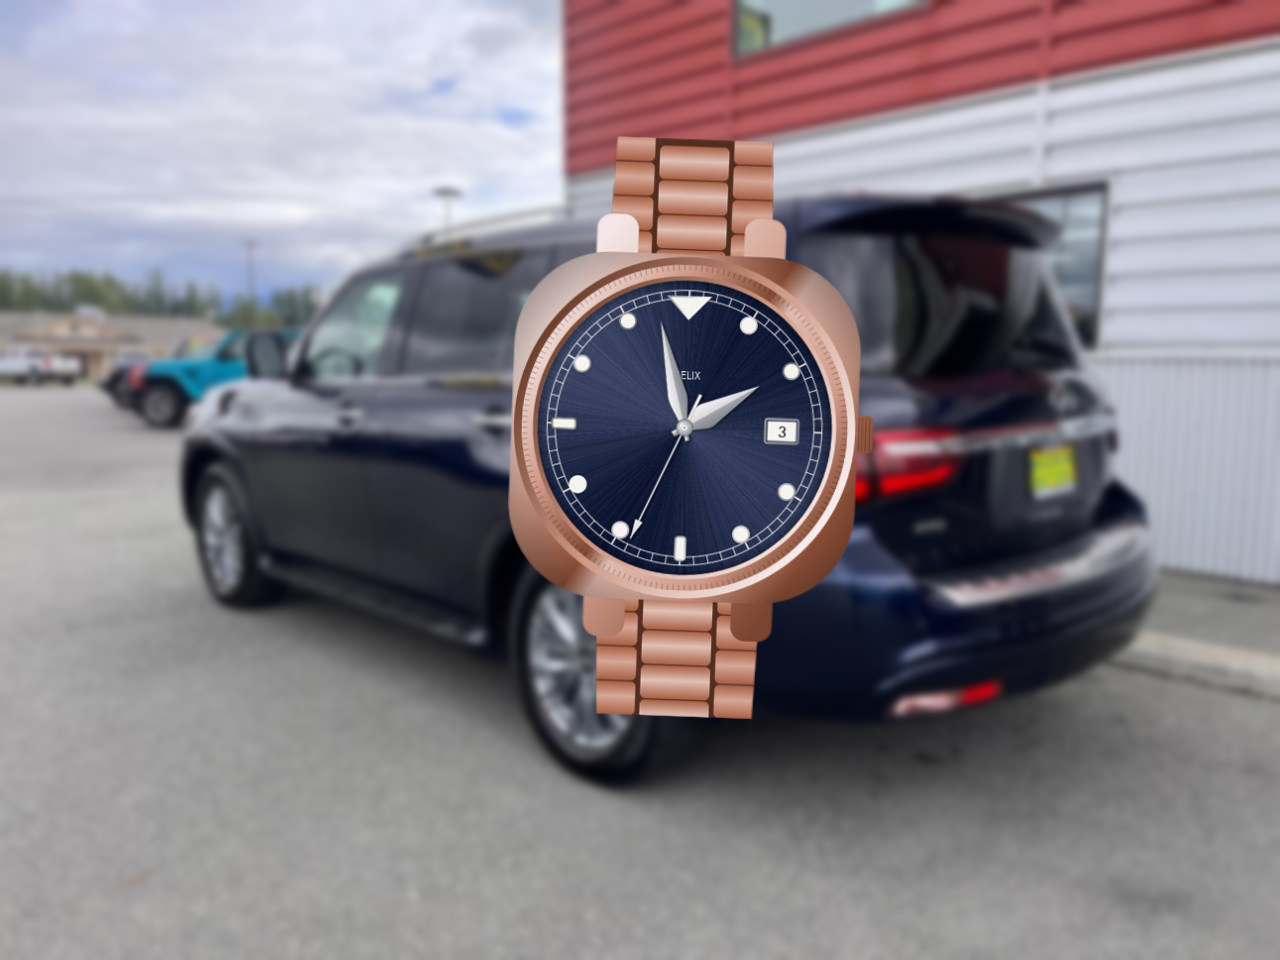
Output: 1h57m34s
